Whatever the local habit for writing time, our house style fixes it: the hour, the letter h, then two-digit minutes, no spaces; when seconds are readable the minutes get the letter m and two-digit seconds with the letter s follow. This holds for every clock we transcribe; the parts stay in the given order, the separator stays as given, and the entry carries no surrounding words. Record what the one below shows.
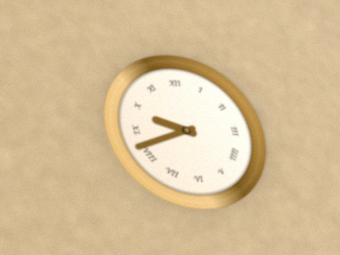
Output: 9h42
